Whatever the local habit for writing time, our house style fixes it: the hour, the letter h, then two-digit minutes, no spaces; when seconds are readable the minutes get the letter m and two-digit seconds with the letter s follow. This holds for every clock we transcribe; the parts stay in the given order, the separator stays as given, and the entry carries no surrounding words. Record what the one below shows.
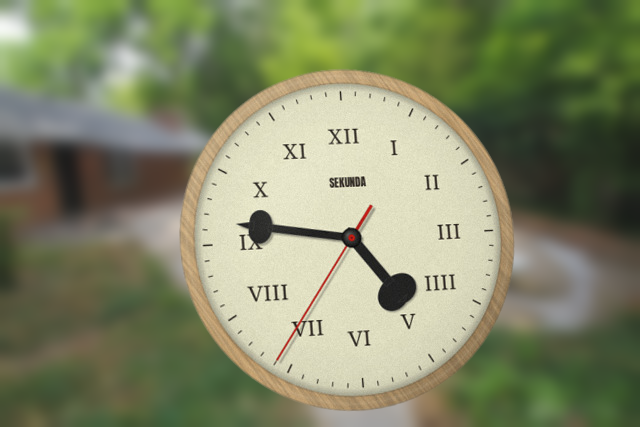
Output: 4h46m36s
